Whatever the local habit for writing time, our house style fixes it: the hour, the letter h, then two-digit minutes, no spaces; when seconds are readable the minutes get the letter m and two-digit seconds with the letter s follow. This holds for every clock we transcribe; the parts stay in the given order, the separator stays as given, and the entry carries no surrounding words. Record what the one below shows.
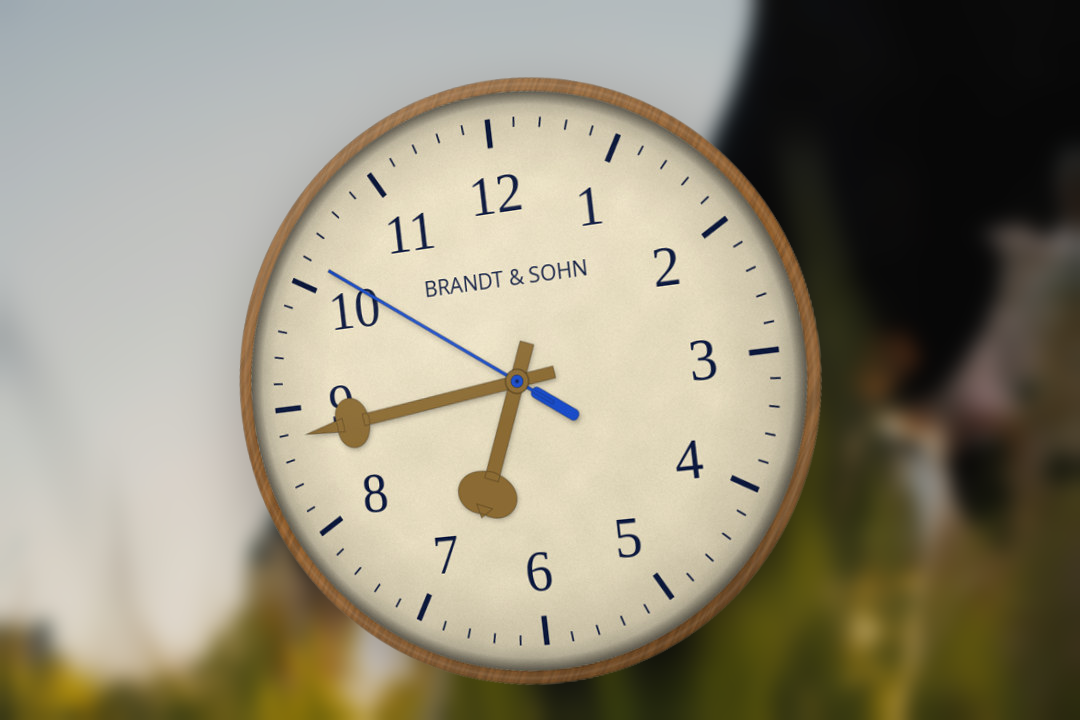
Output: 6h43m51s
